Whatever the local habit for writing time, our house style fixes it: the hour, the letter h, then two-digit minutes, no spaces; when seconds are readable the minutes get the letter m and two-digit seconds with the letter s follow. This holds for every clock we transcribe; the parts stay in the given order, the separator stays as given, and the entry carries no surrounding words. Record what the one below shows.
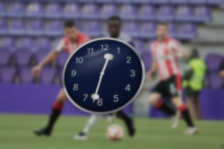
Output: 12h32
